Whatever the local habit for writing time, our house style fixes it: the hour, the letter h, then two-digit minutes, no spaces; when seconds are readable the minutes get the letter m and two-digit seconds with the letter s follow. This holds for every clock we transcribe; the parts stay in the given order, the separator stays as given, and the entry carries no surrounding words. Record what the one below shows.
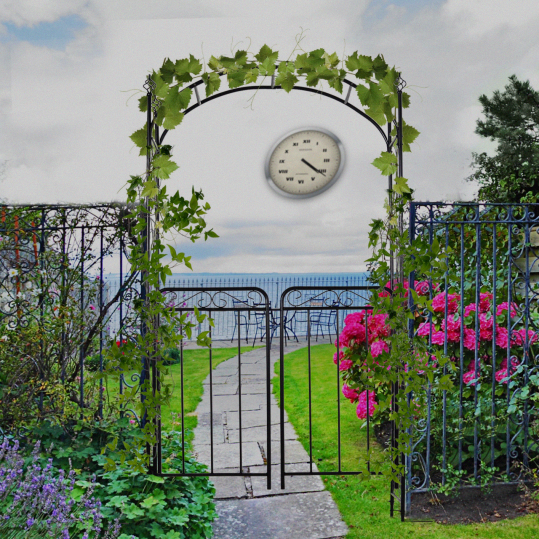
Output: 4h21
